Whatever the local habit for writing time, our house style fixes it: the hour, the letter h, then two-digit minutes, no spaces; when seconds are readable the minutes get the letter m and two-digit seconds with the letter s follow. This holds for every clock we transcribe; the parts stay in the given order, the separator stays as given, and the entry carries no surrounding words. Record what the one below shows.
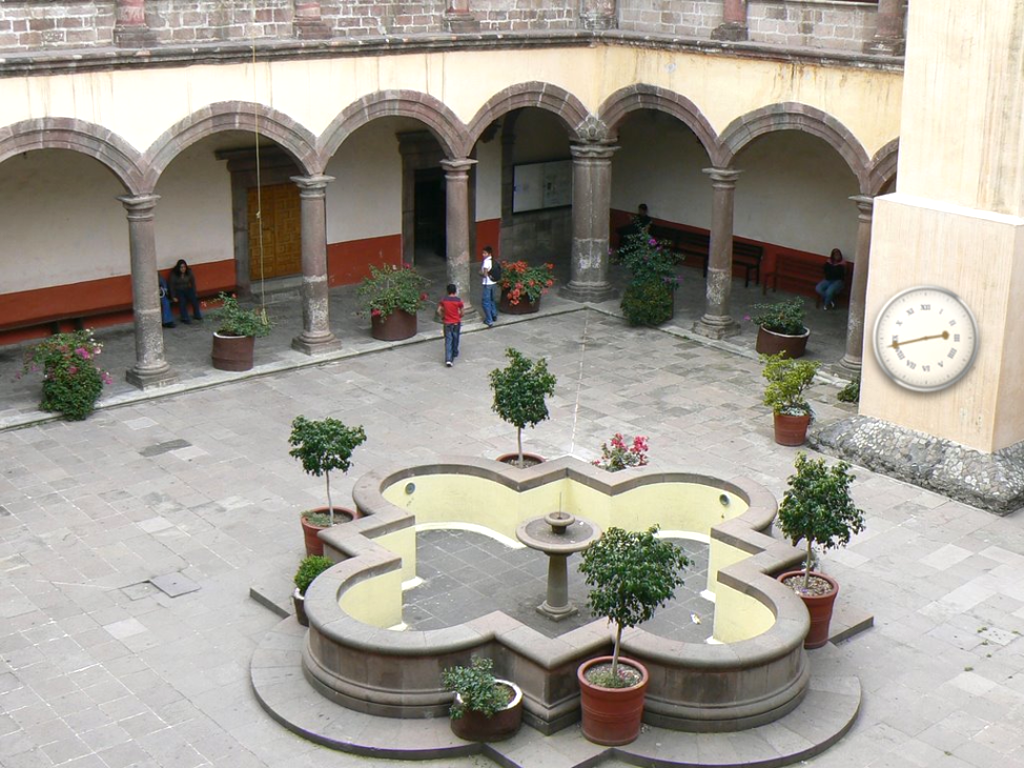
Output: 2h43
